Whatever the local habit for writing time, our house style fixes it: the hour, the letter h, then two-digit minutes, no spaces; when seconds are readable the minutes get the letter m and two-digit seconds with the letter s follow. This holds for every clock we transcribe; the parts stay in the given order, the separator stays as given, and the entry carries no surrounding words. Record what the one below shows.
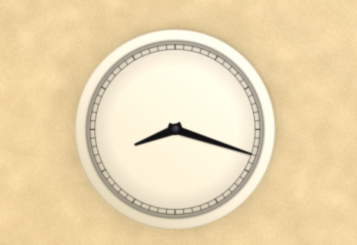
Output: 8h18
